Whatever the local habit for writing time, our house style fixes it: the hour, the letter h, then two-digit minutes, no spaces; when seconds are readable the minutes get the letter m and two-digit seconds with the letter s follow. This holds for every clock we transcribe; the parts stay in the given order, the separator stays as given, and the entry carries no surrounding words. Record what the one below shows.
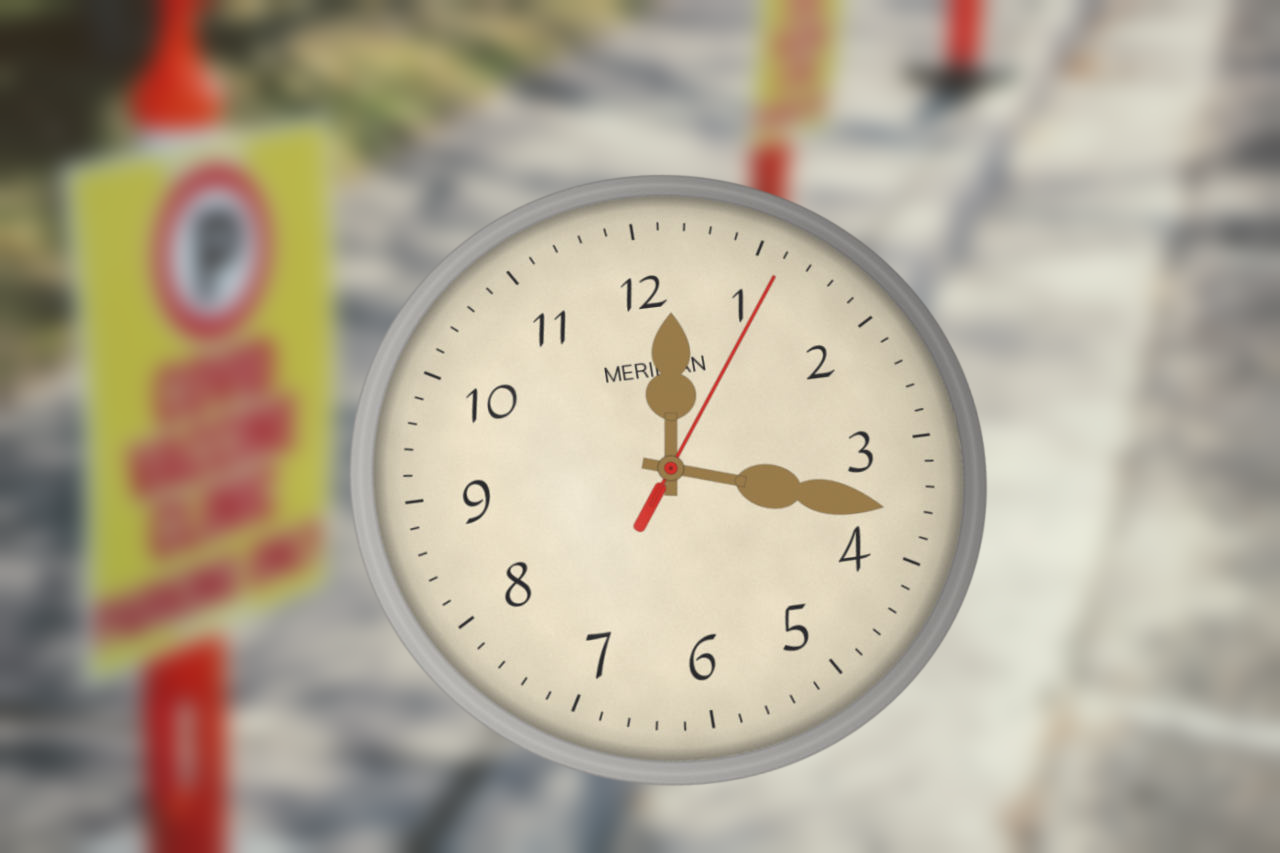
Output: 12h18m06s
